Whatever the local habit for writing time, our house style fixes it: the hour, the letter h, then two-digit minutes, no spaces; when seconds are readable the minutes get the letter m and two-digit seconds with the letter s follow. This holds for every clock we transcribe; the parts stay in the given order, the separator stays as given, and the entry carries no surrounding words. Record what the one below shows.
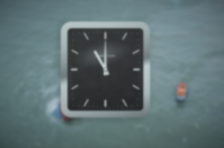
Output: 11h00
